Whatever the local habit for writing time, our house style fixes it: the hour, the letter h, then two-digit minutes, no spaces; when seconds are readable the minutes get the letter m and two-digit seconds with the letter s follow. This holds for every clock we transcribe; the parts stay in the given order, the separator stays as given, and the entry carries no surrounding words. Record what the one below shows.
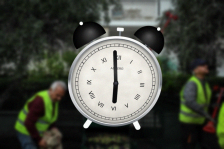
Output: 5h59
